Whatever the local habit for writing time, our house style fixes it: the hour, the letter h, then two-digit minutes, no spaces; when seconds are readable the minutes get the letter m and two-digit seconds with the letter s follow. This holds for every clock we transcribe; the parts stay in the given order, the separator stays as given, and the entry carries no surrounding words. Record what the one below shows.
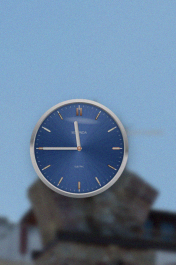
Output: 11h45
